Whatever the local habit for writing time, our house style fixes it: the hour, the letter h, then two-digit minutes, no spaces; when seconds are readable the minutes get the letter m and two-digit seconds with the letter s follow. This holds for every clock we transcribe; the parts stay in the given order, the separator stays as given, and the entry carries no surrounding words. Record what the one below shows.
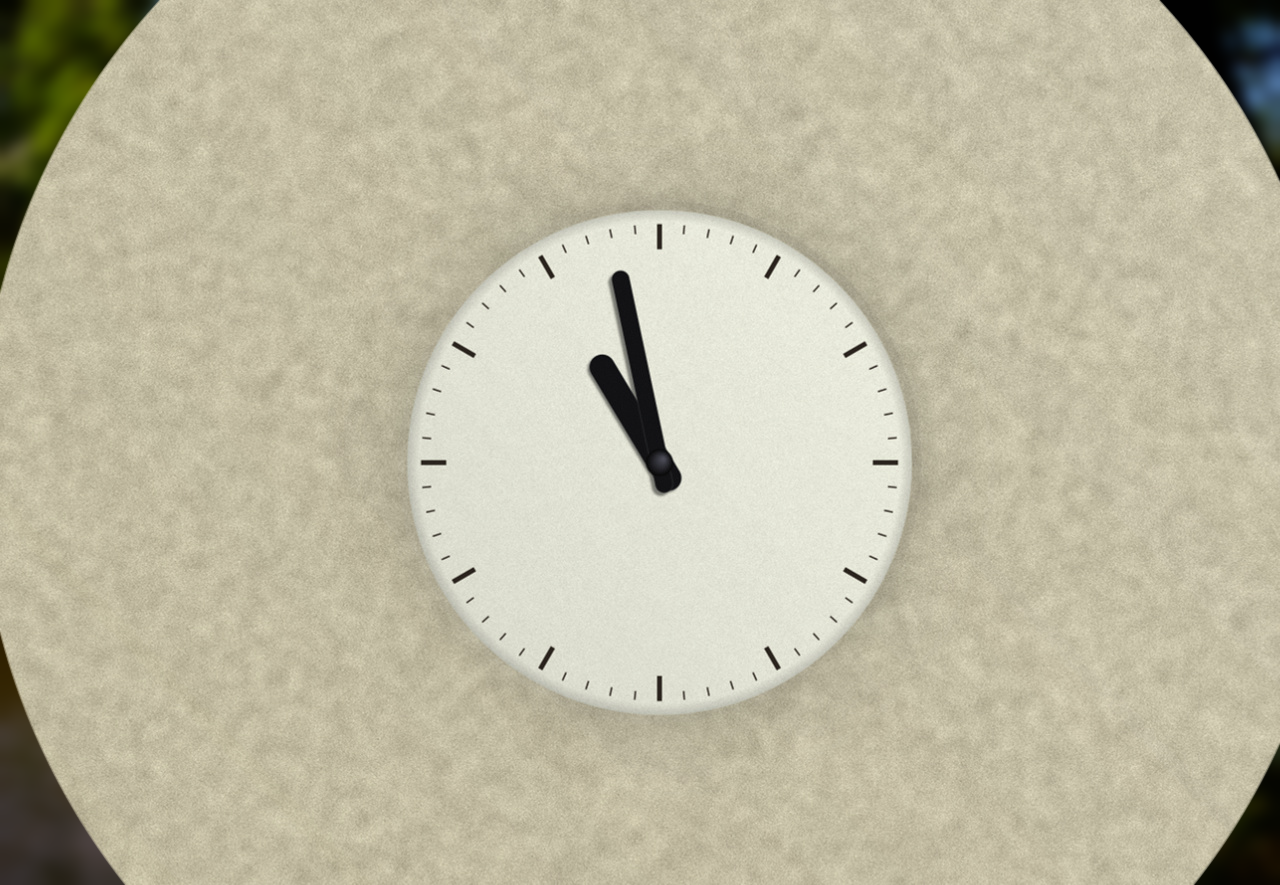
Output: 10h58
